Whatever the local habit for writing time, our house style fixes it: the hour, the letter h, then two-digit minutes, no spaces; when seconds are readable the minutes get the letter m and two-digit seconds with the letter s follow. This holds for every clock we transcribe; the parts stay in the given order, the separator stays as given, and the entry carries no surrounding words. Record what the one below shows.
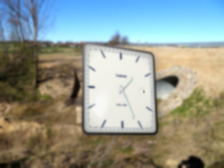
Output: 1h26
